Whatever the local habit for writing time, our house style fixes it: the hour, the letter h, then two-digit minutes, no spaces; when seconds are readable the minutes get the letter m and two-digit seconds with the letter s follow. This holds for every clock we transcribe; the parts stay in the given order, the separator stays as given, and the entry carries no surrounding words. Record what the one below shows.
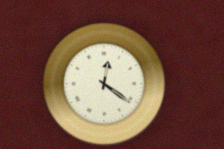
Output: 12h21
